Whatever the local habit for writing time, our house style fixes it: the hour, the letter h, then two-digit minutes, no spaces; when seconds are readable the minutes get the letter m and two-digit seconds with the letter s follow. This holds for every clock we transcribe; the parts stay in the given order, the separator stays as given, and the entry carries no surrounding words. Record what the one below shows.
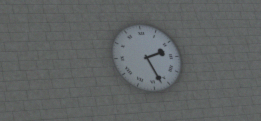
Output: 2h27
